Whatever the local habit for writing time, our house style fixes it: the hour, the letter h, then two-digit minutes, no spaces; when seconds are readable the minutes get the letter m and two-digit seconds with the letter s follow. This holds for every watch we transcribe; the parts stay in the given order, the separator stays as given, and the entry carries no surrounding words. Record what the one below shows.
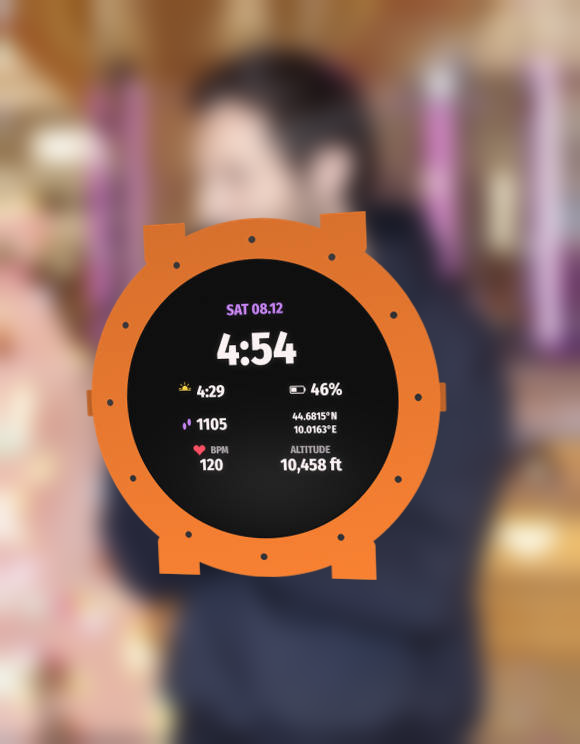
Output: 4h54
